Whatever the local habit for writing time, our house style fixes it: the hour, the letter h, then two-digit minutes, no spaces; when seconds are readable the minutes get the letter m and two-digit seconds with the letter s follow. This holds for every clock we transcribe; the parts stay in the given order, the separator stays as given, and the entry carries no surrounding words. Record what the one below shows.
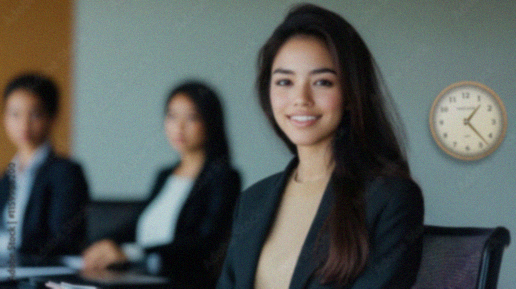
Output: 1h23
